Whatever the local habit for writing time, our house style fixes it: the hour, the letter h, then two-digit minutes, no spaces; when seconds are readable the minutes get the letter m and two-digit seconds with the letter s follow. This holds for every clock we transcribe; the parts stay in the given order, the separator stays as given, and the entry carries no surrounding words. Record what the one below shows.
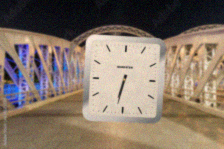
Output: 6h32
